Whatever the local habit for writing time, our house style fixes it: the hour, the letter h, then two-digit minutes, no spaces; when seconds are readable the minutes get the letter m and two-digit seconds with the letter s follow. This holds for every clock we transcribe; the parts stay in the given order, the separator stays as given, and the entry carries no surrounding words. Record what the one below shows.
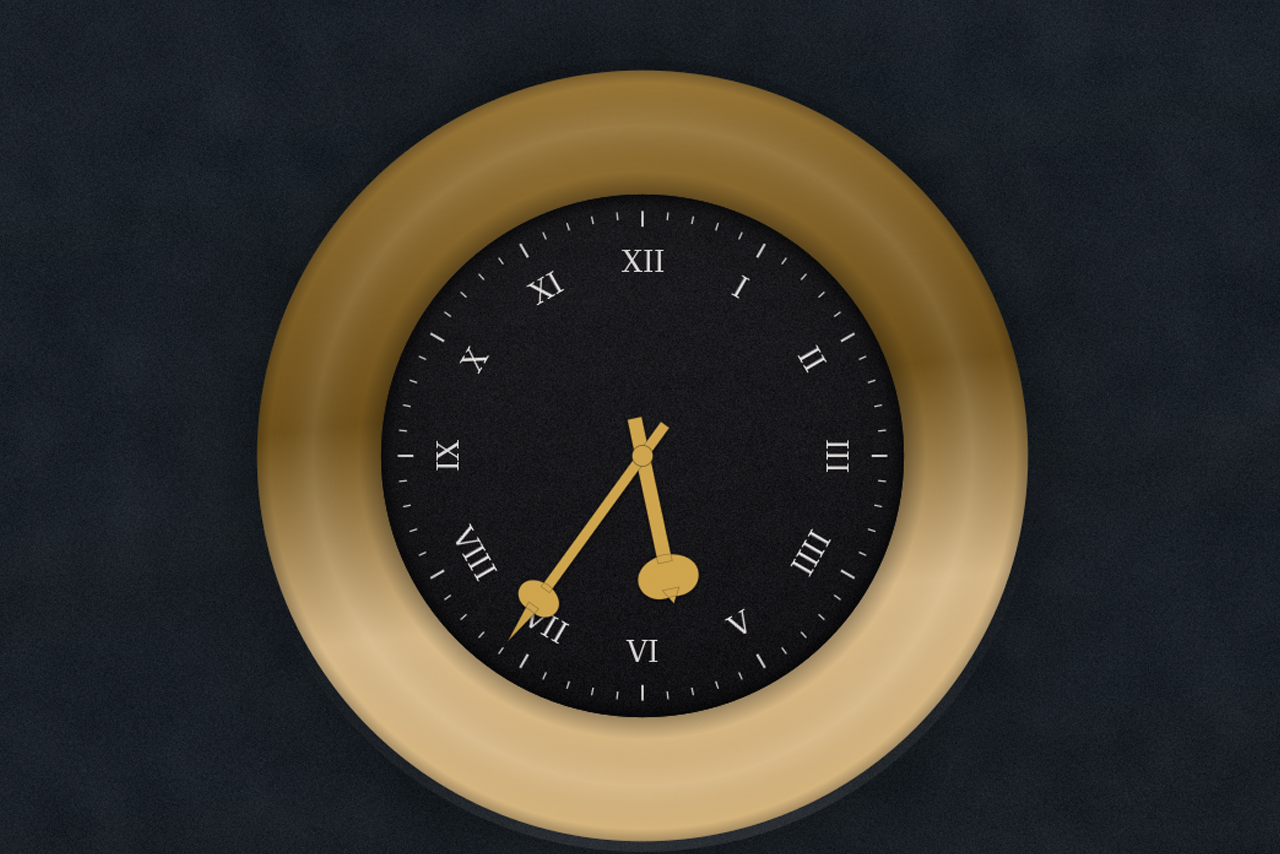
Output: 5h36
